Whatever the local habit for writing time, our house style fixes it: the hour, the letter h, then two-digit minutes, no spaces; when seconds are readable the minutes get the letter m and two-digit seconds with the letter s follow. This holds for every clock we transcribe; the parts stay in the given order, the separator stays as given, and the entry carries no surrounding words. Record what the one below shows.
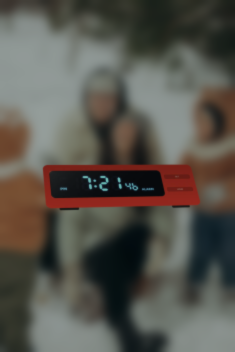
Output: 7h21m46s
